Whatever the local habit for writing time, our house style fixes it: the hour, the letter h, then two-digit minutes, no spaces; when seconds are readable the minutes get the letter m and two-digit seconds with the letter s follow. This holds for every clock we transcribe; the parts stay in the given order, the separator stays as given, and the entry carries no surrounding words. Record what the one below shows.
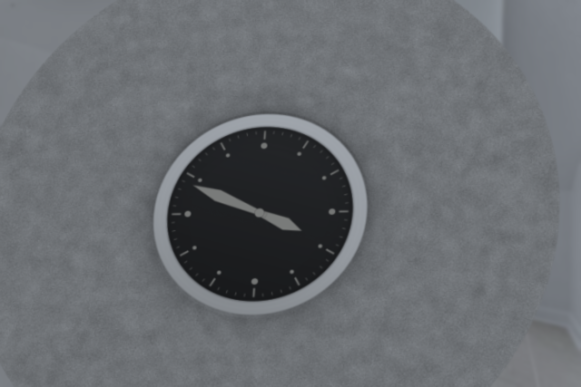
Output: 3h49
